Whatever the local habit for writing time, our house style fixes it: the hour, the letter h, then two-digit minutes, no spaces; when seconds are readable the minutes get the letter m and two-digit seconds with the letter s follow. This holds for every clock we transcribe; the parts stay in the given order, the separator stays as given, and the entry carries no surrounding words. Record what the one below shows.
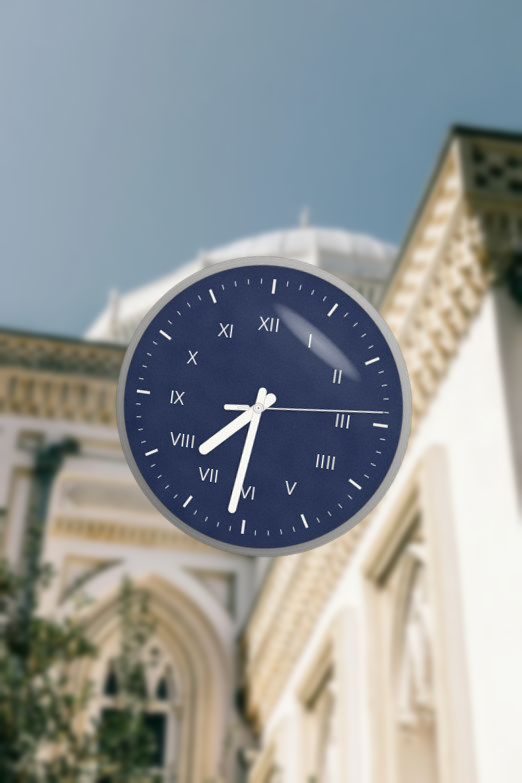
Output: 7h31m14s
